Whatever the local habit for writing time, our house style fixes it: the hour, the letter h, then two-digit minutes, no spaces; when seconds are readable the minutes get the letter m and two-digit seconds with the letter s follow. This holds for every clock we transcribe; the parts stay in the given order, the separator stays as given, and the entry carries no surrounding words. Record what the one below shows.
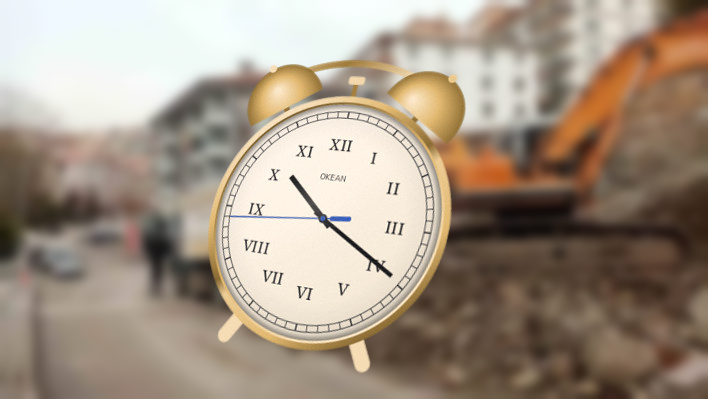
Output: 10h19m44s
